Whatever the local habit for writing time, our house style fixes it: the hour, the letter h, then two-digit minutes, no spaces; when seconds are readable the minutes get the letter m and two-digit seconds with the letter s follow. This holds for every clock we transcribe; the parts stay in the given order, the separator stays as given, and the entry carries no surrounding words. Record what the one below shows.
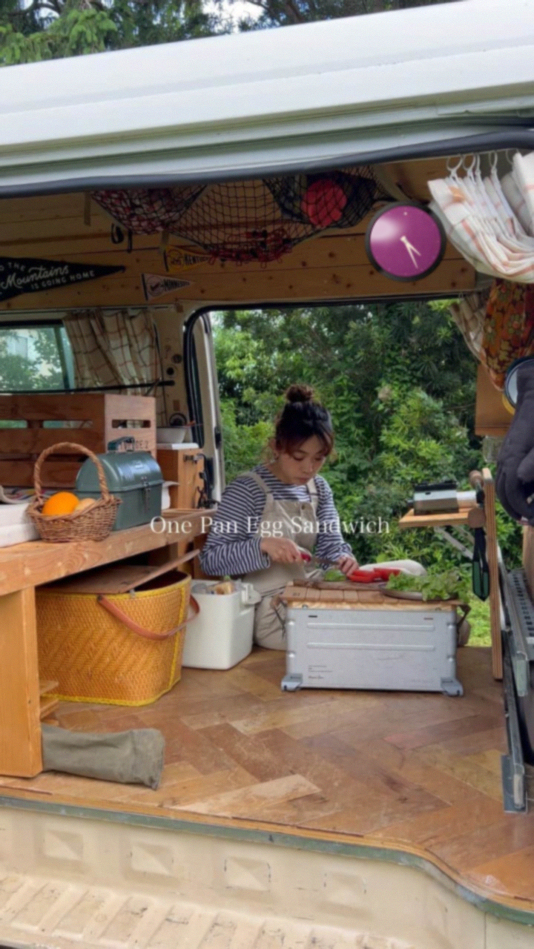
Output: 4h26
